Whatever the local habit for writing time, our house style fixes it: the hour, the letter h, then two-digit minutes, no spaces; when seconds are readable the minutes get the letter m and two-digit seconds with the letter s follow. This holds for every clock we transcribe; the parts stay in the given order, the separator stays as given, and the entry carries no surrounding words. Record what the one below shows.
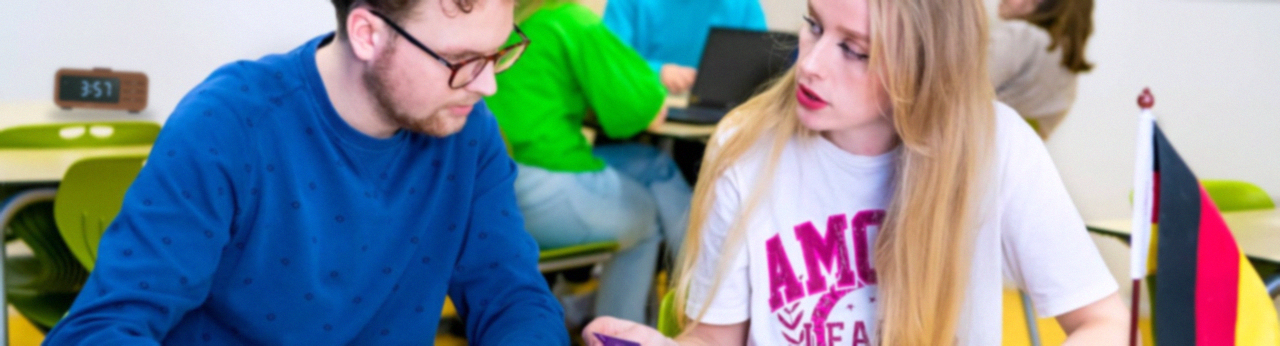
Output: 3h57
